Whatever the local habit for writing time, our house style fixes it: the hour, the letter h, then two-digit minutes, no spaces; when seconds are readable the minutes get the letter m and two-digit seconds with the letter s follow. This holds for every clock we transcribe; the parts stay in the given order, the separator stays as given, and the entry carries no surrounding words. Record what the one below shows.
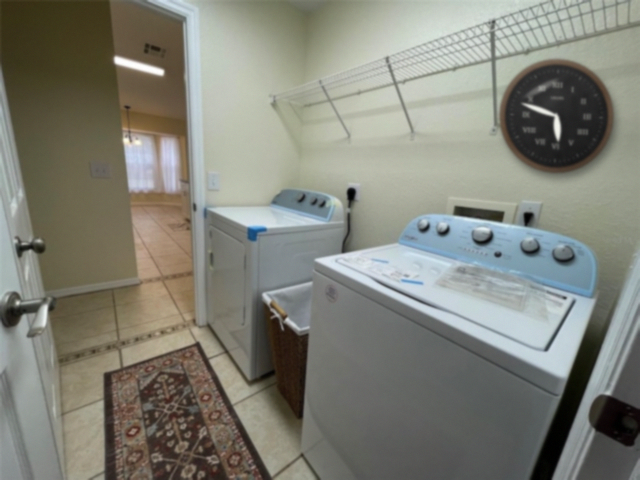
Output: 5h48
